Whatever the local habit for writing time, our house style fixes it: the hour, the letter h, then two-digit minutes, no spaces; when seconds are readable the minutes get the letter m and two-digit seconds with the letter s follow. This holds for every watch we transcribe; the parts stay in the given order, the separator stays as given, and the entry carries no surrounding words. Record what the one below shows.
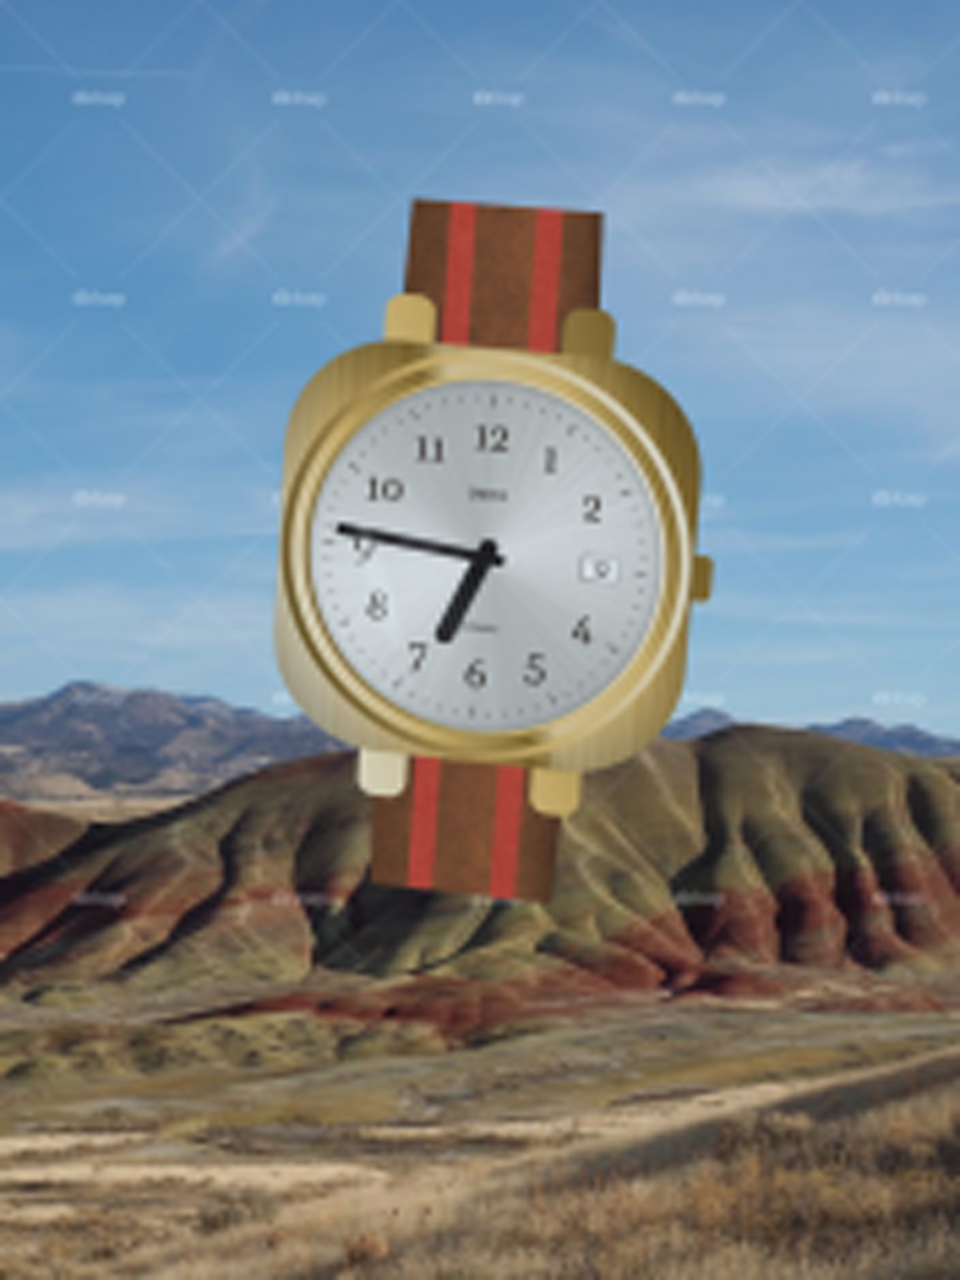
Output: 6h46
